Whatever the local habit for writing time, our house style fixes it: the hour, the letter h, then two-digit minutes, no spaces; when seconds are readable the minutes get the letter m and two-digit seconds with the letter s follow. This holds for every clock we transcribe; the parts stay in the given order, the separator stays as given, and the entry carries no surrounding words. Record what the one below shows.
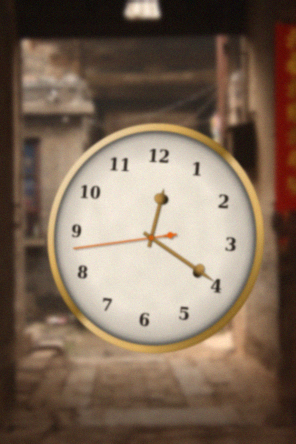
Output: 12h19m43s
